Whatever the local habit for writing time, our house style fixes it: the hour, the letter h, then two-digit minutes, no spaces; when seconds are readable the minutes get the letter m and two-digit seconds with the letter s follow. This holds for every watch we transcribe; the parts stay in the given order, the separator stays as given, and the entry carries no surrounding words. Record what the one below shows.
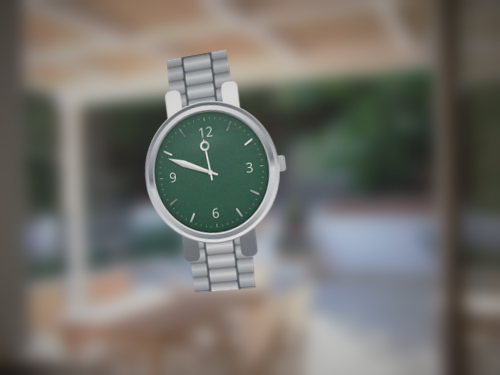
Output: 11h49
